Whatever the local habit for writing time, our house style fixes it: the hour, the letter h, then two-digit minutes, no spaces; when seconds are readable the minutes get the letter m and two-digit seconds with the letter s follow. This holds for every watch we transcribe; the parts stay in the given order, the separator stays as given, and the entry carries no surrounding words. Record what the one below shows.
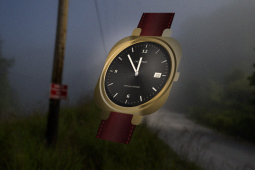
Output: 11h53
